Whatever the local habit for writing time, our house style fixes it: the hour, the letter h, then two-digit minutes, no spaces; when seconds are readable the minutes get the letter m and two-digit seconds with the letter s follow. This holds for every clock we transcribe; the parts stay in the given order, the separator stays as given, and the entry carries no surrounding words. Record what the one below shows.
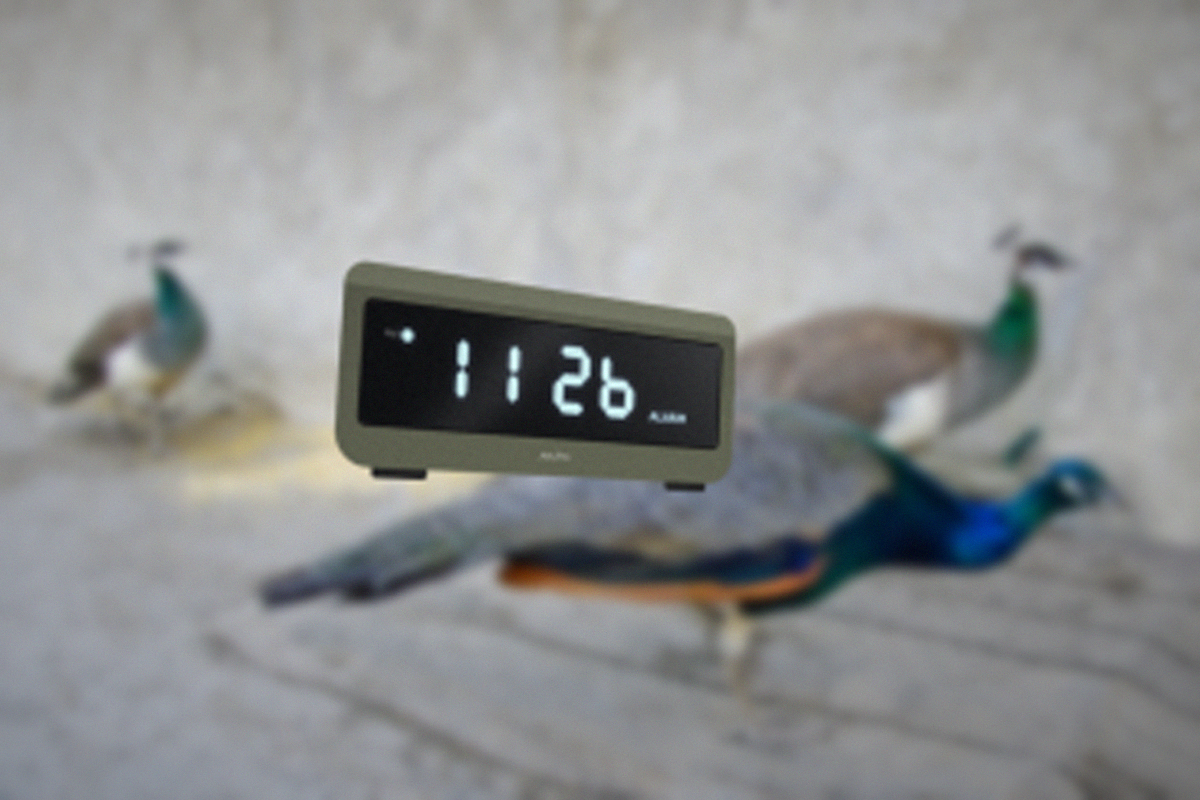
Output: 11h26
